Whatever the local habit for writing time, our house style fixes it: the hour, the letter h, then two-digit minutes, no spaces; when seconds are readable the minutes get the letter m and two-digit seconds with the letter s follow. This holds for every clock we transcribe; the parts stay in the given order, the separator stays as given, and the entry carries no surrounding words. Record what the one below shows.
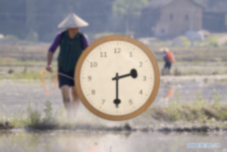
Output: 2h30
